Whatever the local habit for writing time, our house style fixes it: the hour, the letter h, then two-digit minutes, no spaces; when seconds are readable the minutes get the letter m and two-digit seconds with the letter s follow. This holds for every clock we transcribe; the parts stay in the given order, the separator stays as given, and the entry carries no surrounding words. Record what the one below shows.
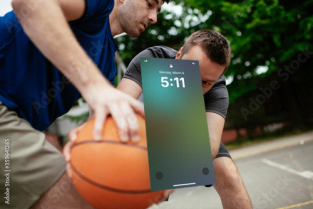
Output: 5h11
